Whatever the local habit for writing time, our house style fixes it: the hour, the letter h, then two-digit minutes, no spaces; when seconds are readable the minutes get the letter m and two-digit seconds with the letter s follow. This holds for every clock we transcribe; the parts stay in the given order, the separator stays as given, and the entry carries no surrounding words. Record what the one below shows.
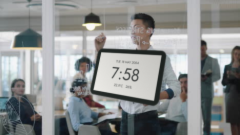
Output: 7h58
